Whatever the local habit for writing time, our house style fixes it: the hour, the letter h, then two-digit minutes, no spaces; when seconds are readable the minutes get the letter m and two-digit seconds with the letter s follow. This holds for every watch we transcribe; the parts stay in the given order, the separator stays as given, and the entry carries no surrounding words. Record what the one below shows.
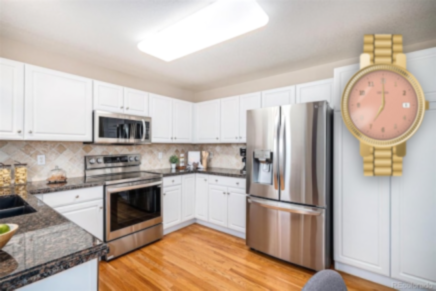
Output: 7h00
